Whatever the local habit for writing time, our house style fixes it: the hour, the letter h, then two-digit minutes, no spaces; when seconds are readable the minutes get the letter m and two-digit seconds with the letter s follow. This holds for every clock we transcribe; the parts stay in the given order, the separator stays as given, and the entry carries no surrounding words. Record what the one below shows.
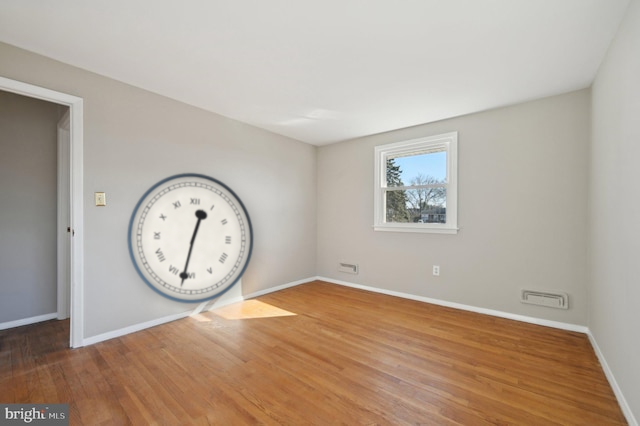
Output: 12h32
